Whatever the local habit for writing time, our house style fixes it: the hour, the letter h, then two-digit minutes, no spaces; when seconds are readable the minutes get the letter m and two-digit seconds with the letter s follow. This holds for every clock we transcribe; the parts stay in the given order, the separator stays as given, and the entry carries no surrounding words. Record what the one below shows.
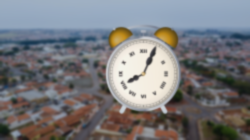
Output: 8h04
